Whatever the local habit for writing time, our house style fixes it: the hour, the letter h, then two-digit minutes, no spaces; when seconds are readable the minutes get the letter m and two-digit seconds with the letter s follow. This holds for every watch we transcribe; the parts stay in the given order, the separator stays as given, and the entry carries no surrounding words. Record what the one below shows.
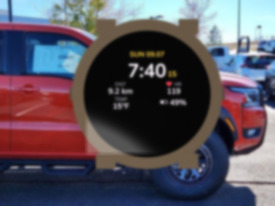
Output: 7h40
